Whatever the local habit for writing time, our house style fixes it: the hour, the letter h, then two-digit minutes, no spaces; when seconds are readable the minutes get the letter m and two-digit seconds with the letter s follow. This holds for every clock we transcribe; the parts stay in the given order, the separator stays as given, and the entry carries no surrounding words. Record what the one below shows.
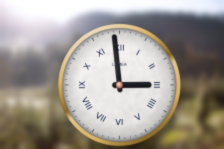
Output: 2h59
